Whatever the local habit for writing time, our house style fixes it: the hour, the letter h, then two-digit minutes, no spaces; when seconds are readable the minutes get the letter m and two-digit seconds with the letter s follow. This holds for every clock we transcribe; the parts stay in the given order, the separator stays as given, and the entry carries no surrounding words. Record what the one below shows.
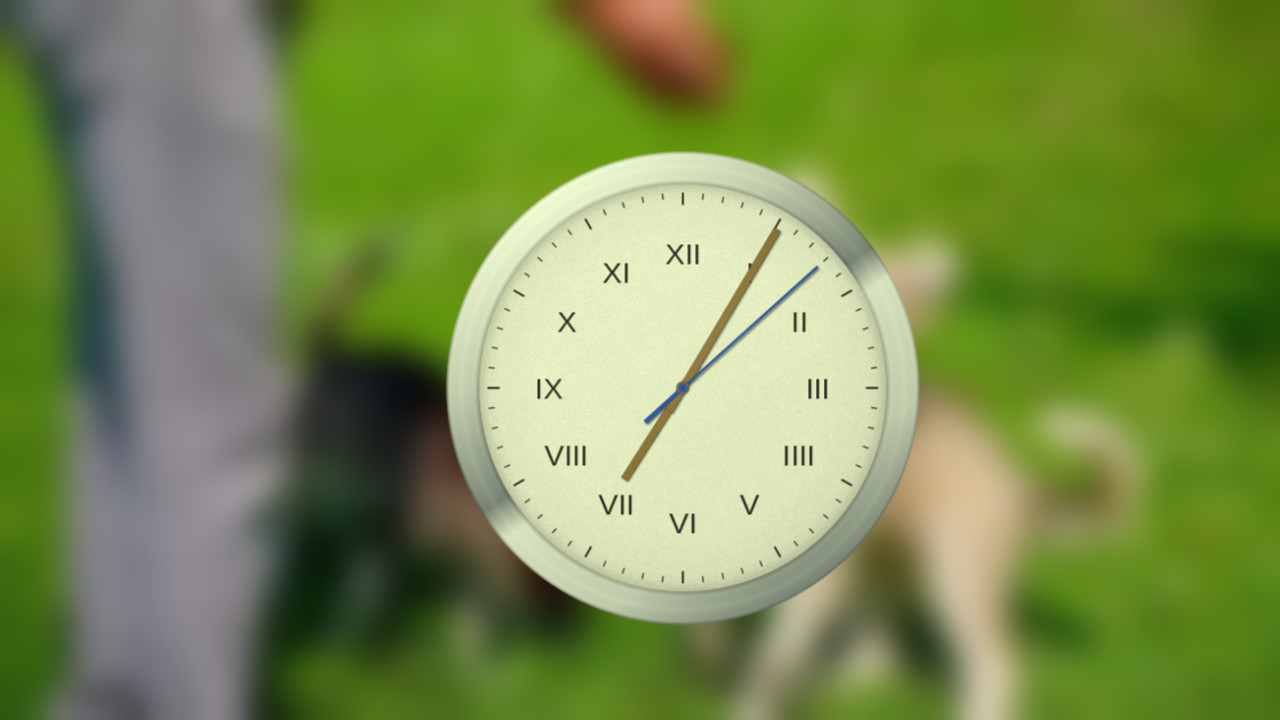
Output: 7h05m08s
